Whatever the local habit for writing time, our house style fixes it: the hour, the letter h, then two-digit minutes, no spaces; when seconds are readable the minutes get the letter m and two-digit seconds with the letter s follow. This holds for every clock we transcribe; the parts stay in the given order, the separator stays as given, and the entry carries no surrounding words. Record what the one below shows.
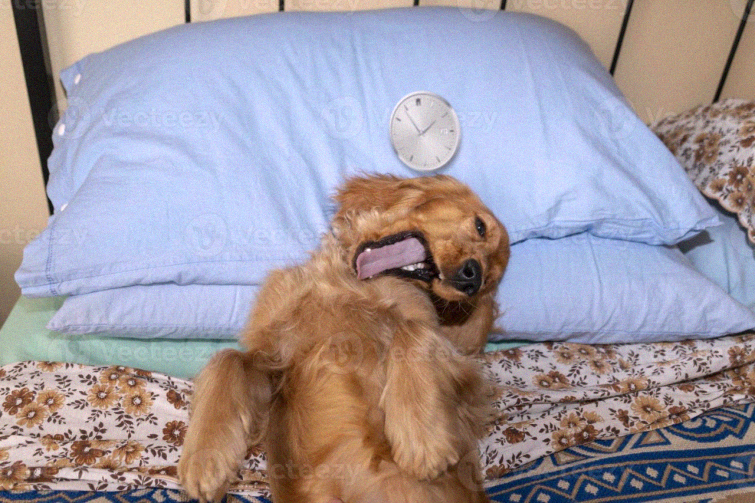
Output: 1h54
